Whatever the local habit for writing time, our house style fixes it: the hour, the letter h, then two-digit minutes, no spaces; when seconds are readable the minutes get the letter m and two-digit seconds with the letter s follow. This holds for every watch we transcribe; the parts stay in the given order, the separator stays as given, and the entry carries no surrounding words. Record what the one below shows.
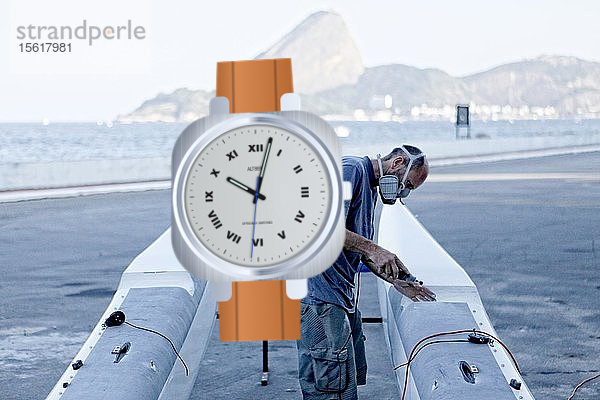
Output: 10h02m31s
